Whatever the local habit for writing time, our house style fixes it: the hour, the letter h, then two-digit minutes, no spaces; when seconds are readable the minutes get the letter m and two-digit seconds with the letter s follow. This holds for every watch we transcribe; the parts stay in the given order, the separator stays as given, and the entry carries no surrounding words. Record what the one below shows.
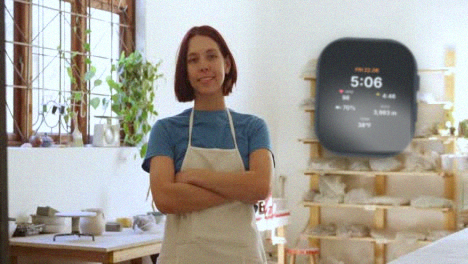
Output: 5h06
